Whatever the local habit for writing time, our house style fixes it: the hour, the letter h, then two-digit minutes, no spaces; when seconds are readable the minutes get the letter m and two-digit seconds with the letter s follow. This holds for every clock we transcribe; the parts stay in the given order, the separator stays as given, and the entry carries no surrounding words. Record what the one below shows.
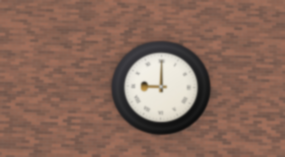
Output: 9h00
